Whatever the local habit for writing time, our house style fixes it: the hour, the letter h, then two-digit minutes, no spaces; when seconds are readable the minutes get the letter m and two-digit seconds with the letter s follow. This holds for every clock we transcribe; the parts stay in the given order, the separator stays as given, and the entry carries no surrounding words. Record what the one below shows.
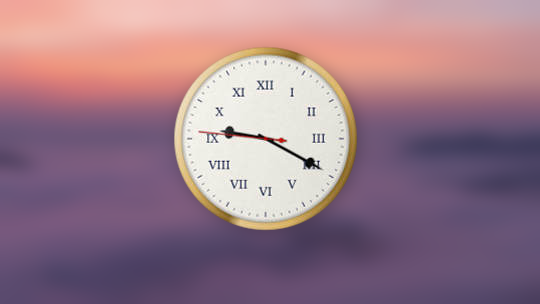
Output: 9h19m46s
